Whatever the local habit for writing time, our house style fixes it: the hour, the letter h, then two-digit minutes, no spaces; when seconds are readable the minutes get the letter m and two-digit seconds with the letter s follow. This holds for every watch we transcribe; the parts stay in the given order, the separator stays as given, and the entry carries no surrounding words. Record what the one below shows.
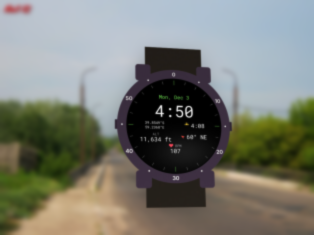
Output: 4h50
